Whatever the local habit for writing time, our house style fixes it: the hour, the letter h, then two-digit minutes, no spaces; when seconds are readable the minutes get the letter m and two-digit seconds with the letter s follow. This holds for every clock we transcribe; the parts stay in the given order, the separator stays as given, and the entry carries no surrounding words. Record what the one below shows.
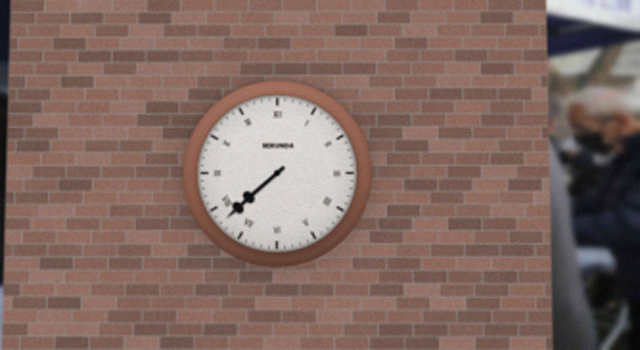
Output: 7h38
